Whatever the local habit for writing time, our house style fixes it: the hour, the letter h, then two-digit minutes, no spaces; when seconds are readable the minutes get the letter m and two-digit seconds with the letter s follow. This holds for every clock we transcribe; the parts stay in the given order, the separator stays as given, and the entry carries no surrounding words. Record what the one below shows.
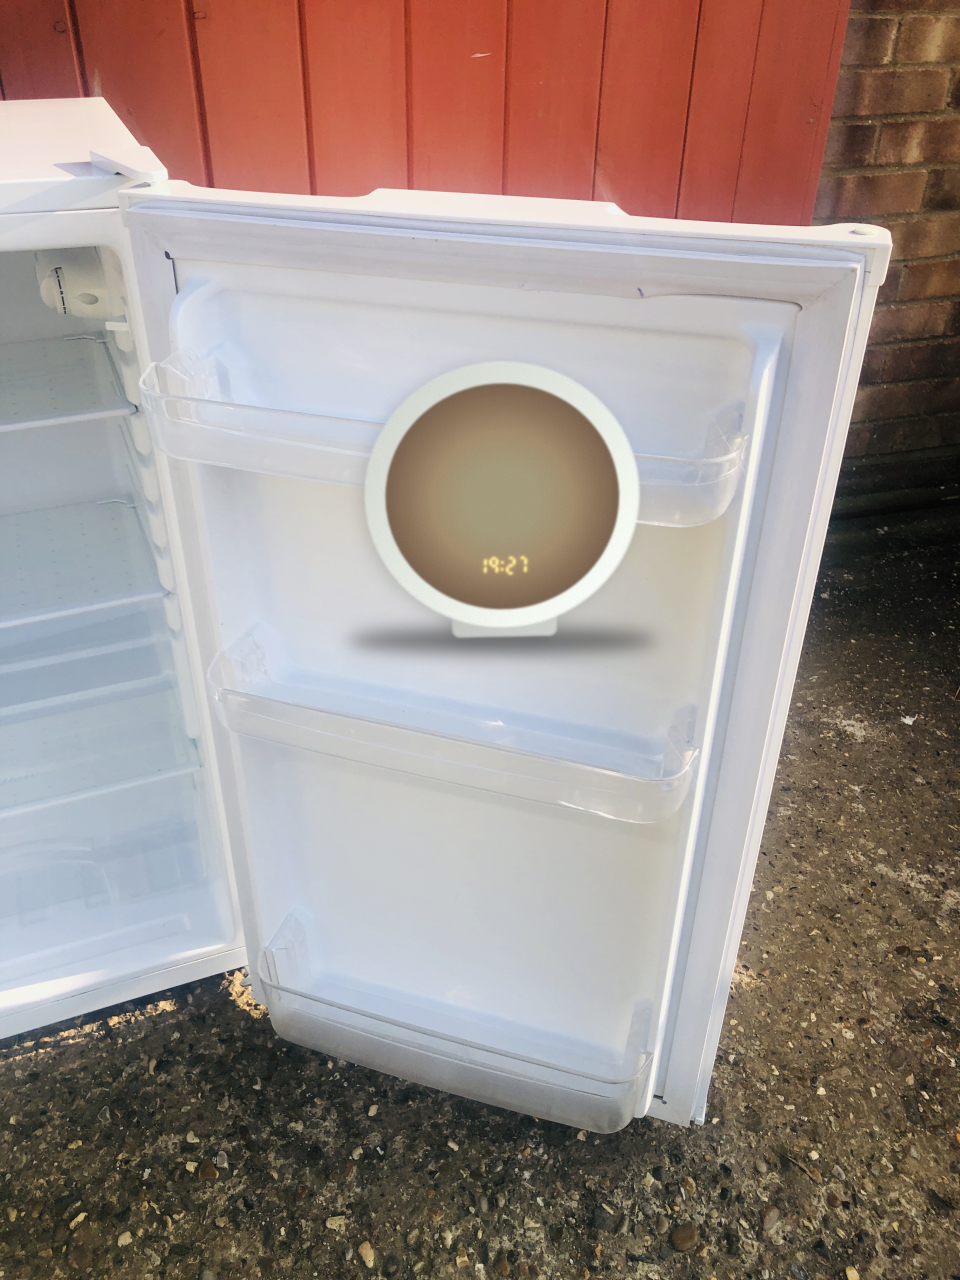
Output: 19h27
